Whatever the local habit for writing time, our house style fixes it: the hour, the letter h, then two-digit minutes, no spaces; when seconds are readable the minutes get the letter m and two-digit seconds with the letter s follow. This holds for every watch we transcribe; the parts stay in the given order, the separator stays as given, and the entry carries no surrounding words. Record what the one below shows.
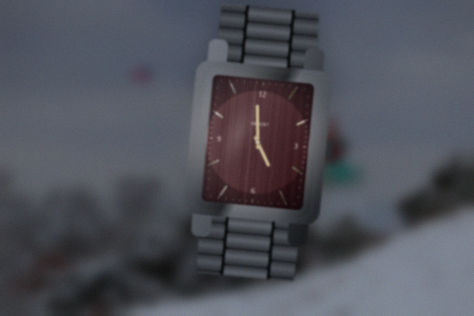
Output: 4h59
